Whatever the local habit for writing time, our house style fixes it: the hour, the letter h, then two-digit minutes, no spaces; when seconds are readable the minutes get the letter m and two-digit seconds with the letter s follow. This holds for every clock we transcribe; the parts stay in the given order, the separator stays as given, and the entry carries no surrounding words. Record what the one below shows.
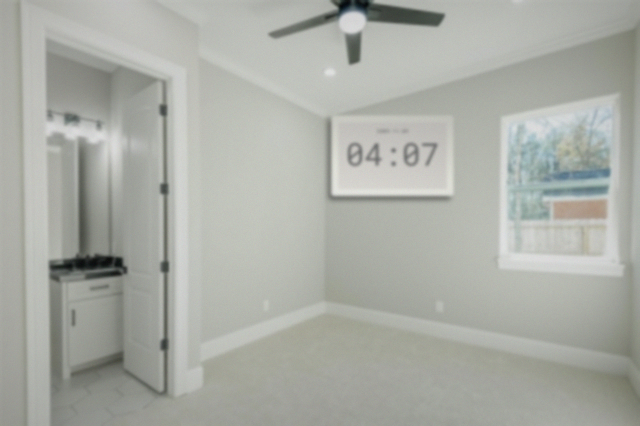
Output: 4h07
